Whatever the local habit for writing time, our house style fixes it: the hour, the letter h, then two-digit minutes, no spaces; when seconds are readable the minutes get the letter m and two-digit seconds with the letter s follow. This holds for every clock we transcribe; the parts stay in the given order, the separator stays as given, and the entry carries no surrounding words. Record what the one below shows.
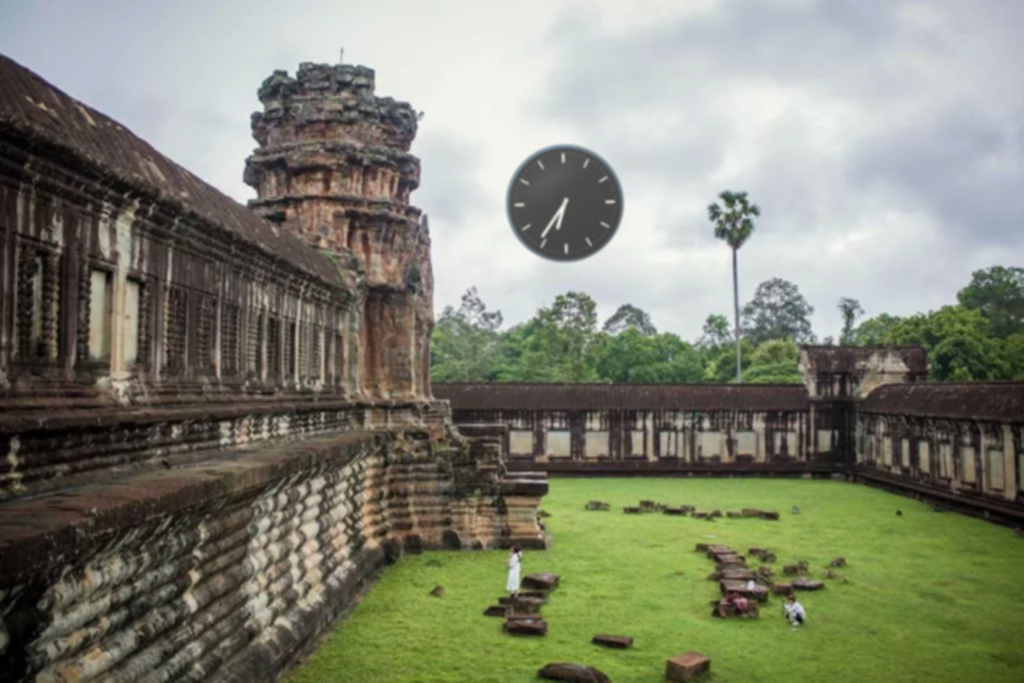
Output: 6h36
